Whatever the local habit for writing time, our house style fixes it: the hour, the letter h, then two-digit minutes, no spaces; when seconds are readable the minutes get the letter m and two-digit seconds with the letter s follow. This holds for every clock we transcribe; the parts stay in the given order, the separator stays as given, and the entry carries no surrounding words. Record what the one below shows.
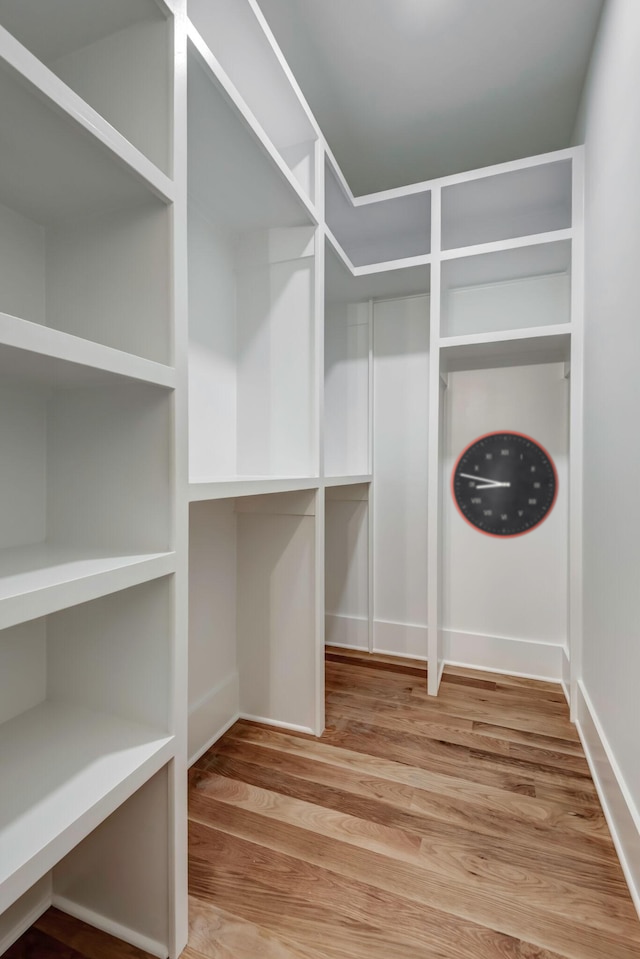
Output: 8h47
